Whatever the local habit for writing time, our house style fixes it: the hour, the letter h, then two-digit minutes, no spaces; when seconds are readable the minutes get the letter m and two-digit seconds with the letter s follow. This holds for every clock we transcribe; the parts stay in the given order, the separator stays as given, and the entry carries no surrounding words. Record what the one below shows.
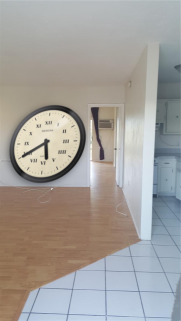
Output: 5h40
